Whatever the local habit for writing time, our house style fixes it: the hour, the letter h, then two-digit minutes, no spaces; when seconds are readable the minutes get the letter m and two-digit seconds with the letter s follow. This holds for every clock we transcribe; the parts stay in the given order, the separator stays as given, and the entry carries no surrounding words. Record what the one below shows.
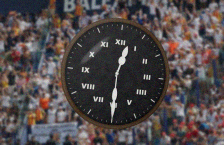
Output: 12h30
